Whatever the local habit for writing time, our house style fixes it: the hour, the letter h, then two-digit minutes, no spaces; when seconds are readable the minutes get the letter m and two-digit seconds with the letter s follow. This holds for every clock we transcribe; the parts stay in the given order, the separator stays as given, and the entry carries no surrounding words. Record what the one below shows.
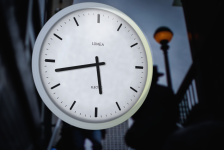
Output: 5h43
